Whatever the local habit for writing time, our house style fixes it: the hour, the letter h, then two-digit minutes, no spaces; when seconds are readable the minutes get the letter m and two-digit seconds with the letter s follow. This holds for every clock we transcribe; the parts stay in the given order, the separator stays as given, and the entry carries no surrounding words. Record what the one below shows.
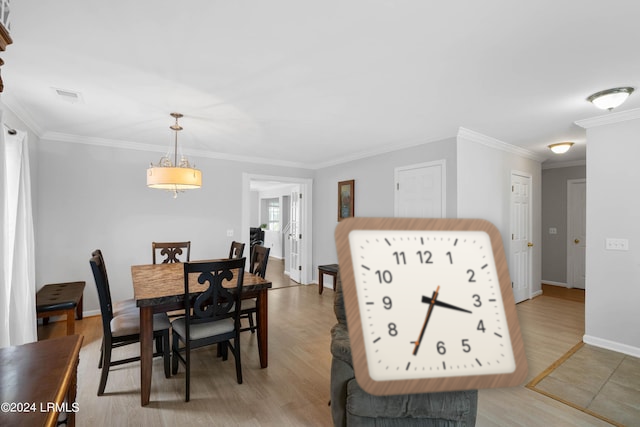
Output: 3h34m35s
